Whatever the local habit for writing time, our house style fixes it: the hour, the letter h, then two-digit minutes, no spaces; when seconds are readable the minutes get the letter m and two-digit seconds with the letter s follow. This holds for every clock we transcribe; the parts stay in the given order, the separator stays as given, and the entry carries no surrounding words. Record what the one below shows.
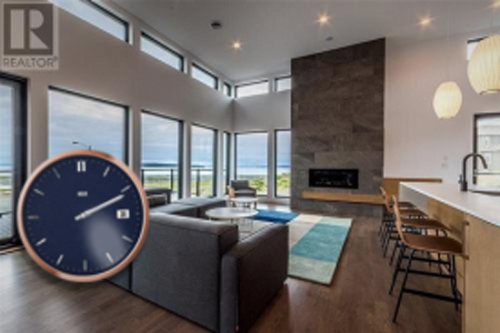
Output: 2h11
